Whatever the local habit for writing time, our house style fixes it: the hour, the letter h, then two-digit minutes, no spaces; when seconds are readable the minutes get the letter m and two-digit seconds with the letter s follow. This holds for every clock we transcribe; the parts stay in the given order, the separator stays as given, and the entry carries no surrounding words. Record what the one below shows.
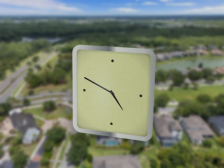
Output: 4h49
